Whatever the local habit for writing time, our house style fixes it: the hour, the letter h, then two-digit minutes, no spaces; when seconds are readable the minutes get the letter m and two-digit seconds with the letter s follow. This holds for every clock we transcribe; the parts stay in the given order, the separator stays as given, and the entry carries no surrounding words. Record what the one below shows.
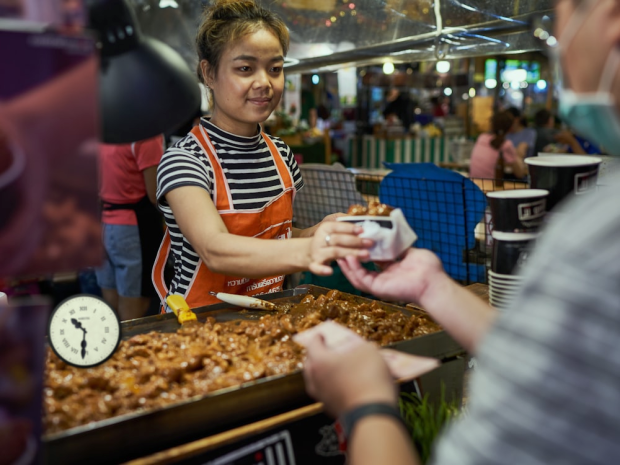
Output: 10h31
